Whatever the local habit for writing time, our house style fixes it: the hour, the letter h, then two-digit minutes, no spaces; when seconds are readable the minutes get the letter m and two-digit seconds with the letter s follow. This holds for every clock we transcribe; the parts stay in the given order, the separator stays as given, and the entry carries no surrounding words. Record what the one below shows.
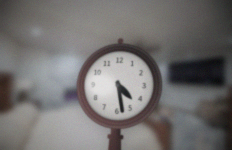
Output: 4h28
